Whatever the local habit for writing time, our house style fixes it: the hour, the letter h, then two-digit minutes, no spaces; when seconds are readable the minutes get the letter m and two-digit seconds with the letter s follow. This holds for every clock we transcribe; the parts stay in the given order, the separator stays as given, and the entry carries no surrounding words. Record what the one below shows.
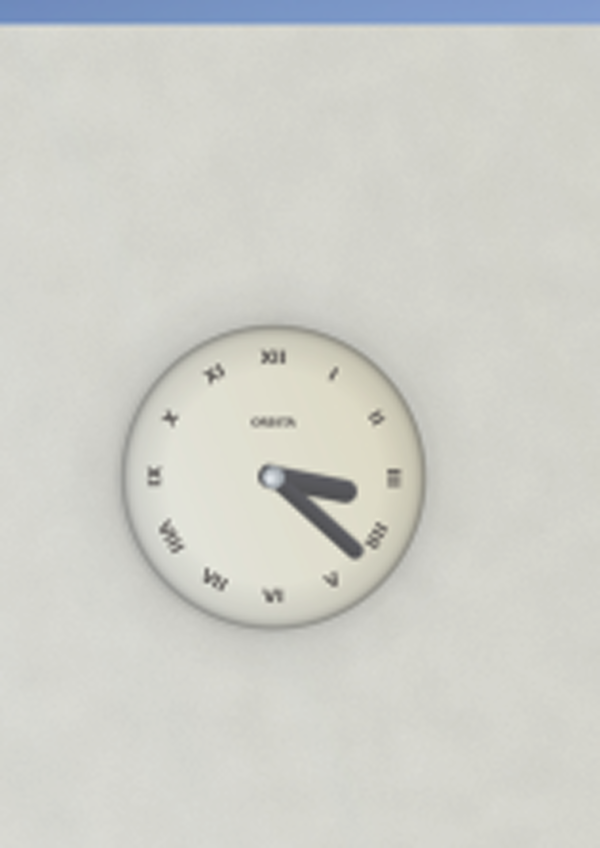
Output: 3h22
